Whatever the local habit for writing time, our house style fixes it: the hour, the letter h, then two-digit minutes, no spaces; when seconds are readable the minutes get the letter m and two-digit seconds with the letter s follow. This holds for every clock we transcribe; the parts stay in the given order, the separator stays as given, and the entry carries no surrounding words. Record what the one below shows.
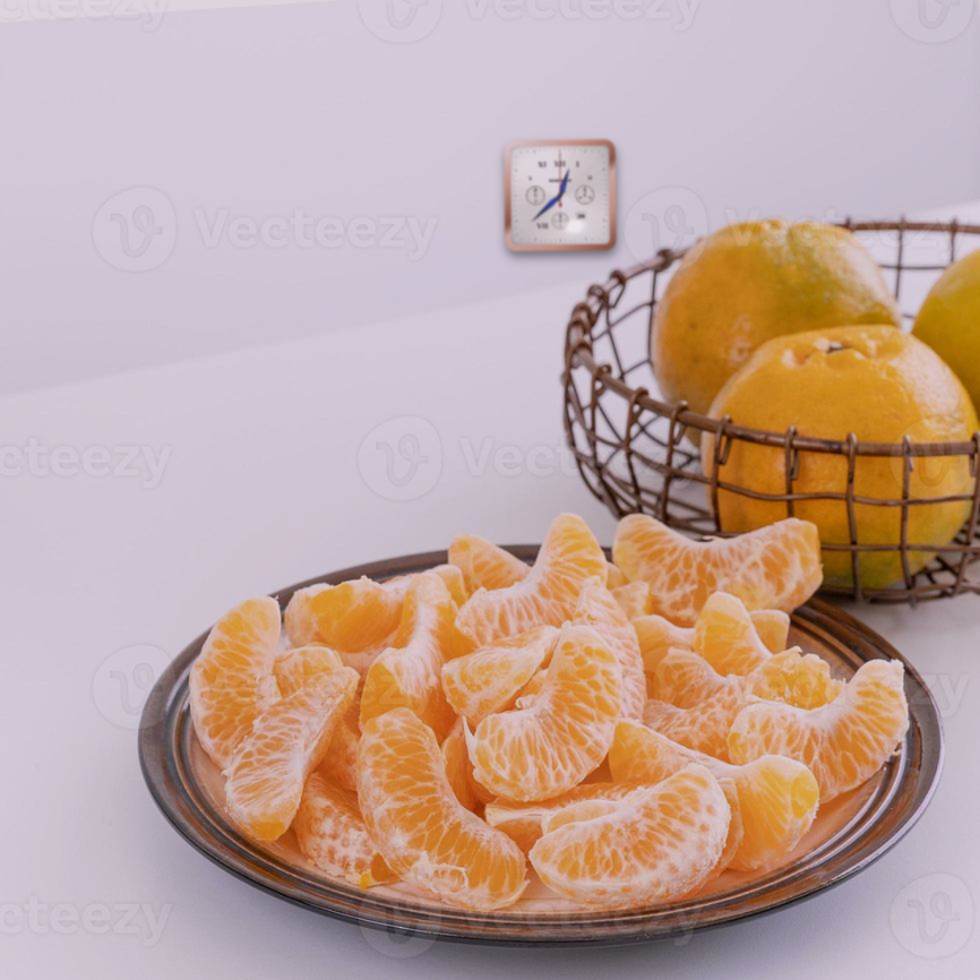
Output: 12h38
